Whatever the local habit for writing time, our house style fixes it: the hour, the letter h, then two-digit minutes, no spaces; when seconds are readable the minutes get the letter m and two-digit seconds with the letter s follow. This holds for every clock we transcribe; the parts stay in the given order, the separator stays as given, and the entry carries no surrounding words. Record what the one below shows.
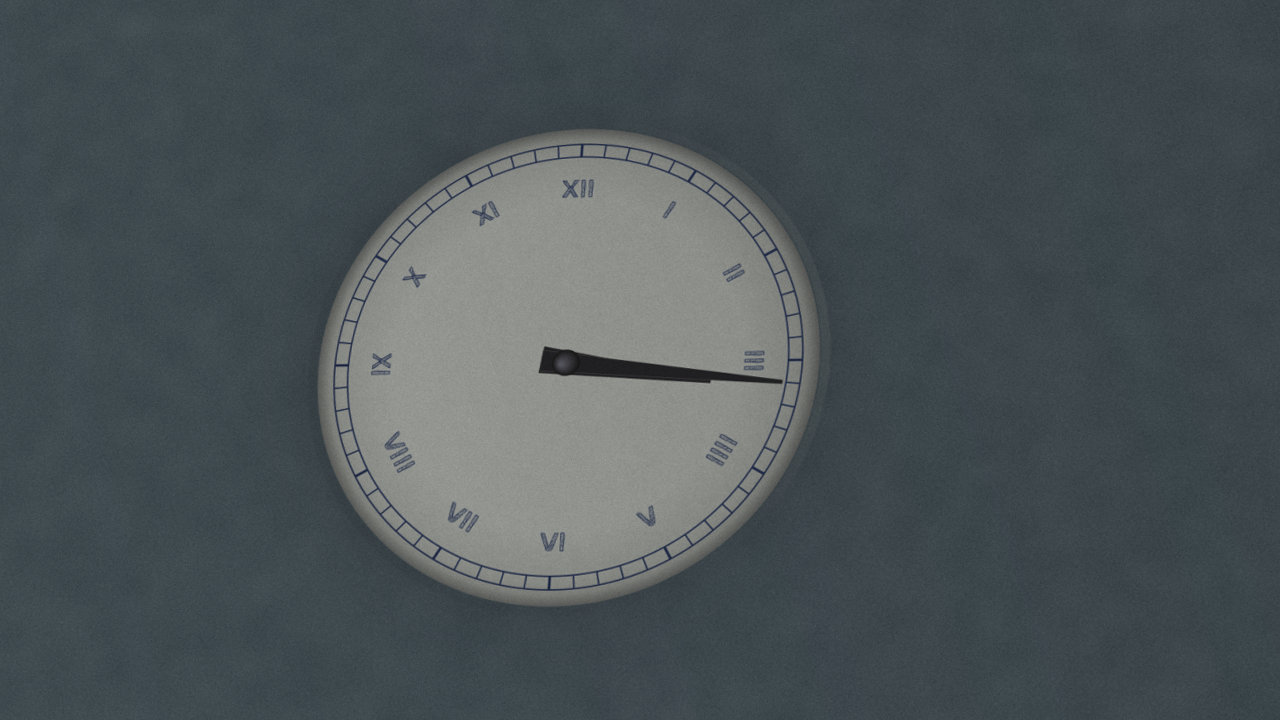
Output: 3h16
